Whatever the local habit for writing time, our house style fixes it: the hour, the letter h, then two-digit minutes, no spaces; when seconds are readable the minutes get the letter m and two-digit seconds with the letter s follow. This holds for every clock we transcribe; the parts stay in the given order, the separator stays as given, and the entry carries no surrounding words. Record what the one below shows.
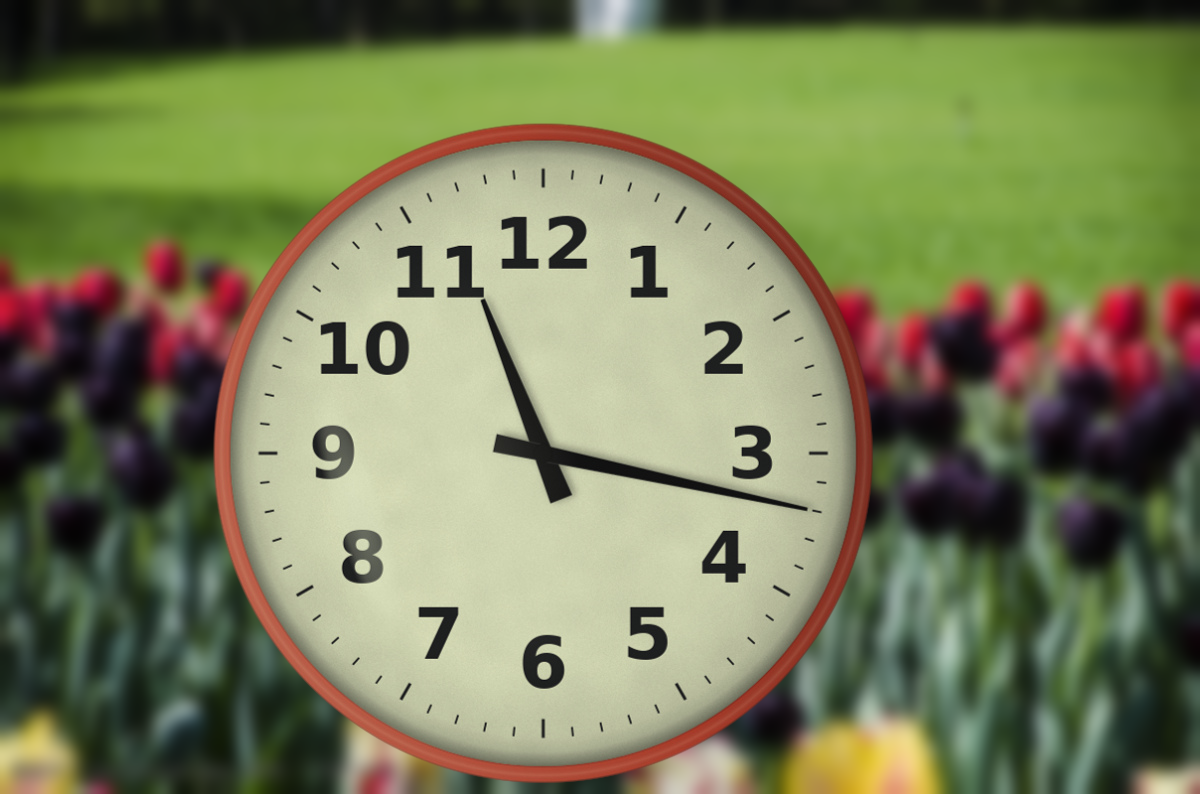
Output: 11h17
